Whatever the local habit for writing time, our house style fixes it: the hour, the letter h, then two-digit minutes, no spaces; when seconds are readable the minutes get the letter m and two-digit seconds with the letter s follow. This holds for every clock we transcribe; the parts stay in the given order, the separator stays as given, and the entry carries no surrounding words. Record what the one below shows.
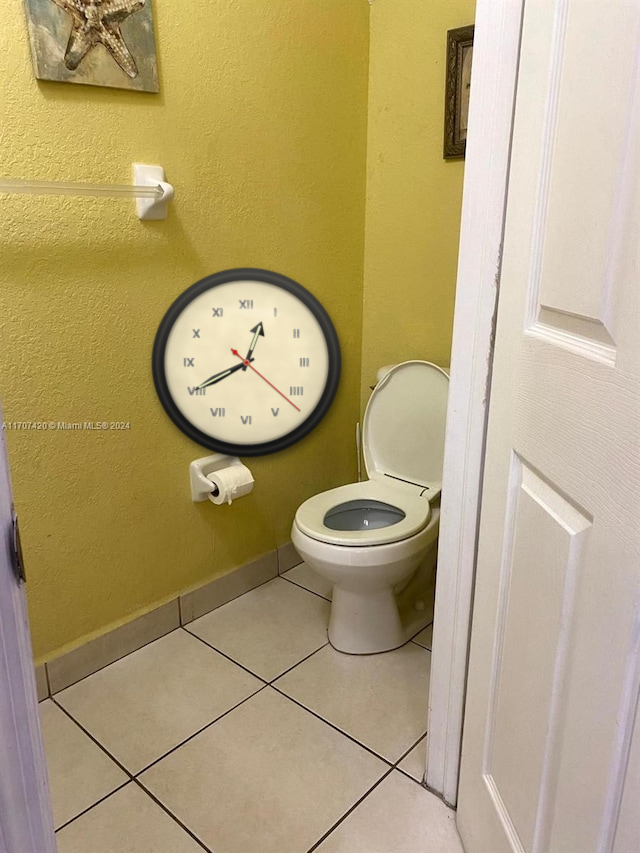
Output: 12h40m22s
